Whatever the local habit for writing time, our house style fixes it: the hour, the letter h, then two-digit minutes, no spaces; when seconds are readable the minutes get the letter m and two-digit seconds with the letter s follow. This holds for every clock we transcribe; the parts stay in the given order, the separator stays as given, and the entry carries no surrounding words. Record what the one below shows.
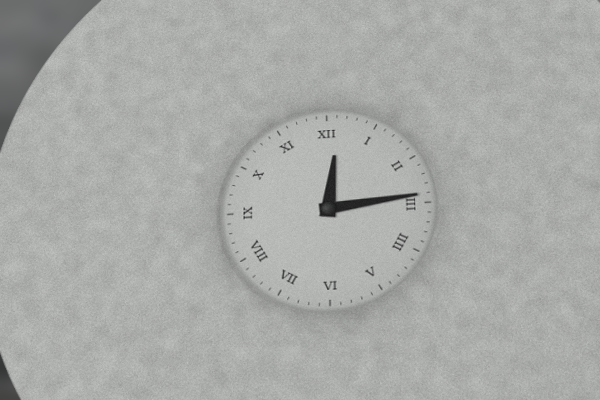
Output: 12h14
